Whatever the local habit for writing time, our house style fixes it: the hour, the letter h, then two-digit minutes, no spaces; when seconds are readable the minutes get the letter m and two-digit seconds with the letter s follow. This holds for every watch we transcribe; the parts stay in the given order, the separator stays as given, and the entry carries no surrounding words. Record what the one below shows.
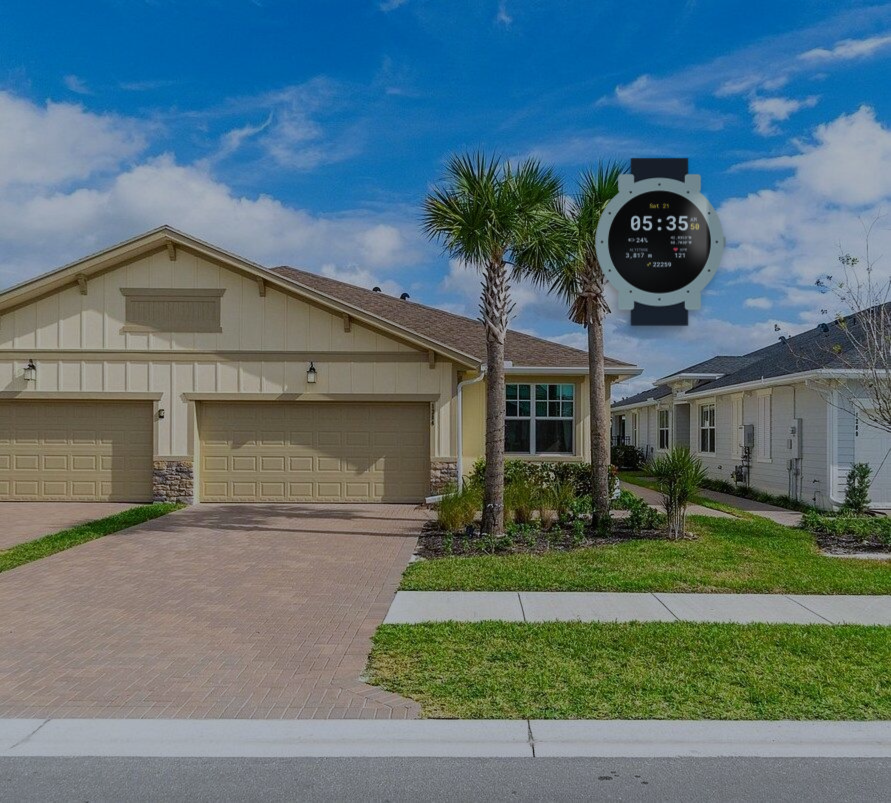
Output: 5h35
